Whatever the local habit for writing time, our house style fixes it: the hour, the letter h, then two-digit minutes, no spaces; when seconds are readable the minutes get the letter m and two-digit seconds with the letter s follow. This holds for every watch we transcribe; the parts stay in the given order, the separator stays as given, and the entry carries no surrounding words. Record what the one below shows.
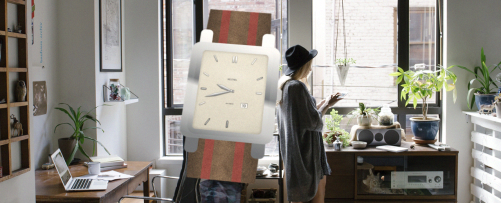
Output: 9h42
